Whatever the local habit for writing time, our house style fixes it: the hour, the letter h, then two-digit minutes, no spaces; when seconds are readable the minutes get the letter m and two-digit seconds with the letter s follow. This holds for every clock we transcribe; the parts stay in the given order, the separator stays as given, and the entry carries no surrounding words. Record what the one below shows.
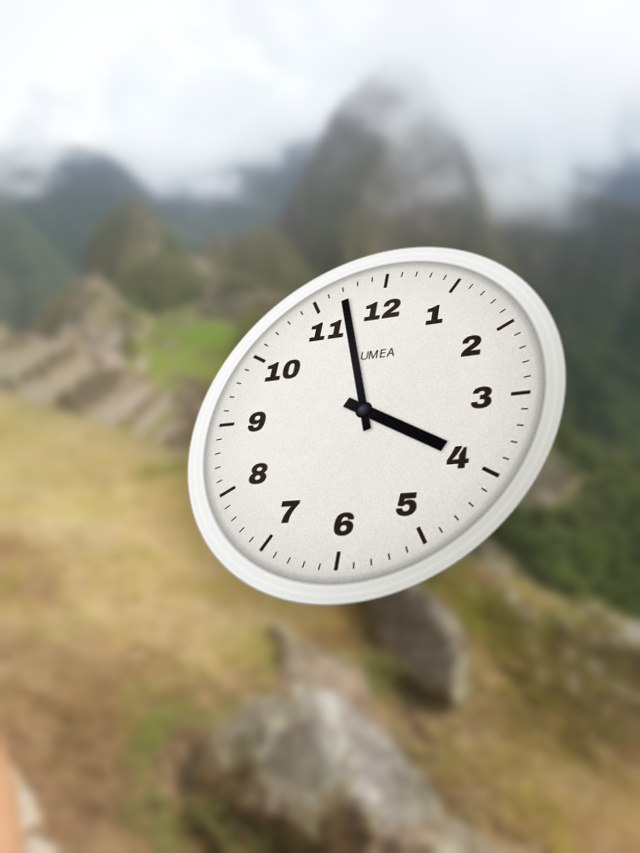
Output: 3h57
